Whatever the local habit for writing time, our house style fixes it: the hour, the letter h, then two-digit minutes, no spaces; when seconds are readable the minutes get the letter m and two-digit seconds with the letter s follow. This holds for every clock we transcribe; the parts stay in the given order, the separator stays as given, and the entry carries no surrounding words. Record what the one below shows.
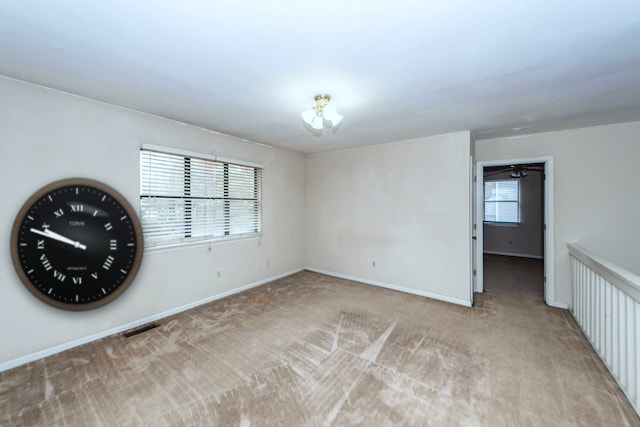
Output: 9h48
